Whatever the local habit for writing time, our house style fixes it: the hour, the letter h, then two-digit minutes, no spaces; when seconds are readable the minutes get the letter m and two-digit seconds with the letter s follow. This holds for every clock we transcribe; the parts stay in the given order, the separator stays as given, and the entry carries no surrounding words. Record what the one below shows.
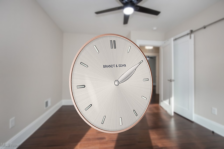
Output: 2h10
